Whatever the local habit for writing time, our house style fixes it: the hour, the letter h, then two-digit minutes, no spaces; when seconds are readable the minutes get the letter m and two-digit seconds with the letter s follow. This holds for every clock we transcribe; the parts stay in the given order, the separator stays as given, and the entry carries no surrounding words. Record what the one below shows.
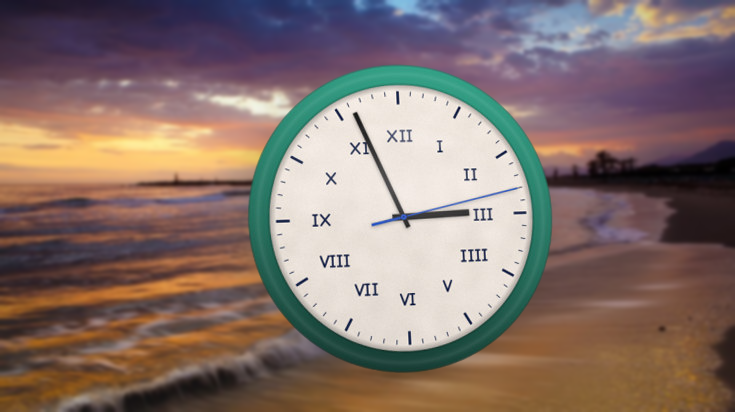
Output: 2h56m13s
